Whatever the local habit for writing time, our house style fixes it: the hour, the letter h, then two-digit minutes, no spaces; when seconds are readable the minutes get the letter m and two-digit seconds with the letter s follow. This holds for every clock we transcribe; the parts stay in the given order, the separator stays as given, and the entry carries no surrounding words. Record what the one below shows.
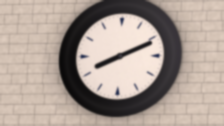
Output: 8h11
